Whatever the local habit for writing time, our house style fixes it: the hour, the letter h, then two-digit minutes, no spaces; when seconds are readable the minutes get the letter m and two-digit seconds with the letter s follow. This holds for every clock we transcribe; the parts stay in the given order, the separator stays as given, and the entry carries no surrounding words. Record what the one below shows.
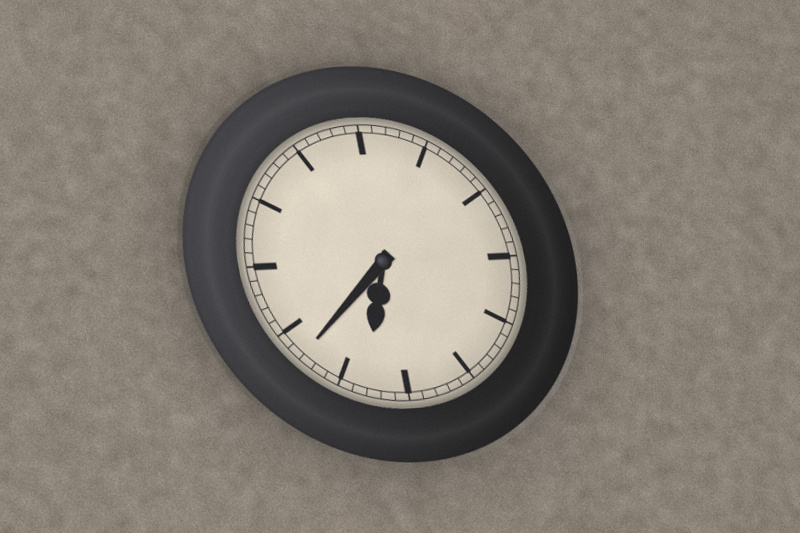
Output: 6h38
